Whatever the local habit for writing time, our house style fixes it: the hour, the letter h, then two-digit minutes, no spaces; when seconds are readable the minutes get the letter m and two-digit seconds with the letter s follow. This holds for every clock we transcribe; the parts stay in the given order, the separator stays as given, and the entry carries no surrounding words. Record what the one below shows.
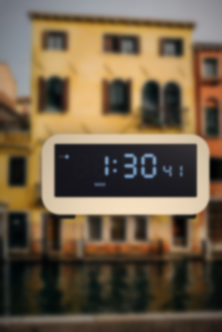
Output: 1h30m41s
